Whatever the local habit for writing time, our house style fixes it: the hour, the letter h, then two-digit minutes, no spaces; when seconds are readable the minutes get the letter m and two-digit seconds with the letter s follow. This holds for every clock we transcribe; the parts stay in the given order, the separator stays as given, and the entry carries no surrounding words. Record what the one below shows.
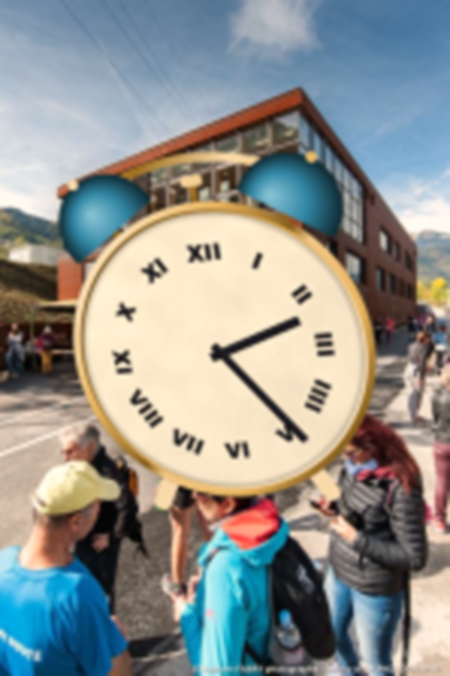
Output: 2h24
